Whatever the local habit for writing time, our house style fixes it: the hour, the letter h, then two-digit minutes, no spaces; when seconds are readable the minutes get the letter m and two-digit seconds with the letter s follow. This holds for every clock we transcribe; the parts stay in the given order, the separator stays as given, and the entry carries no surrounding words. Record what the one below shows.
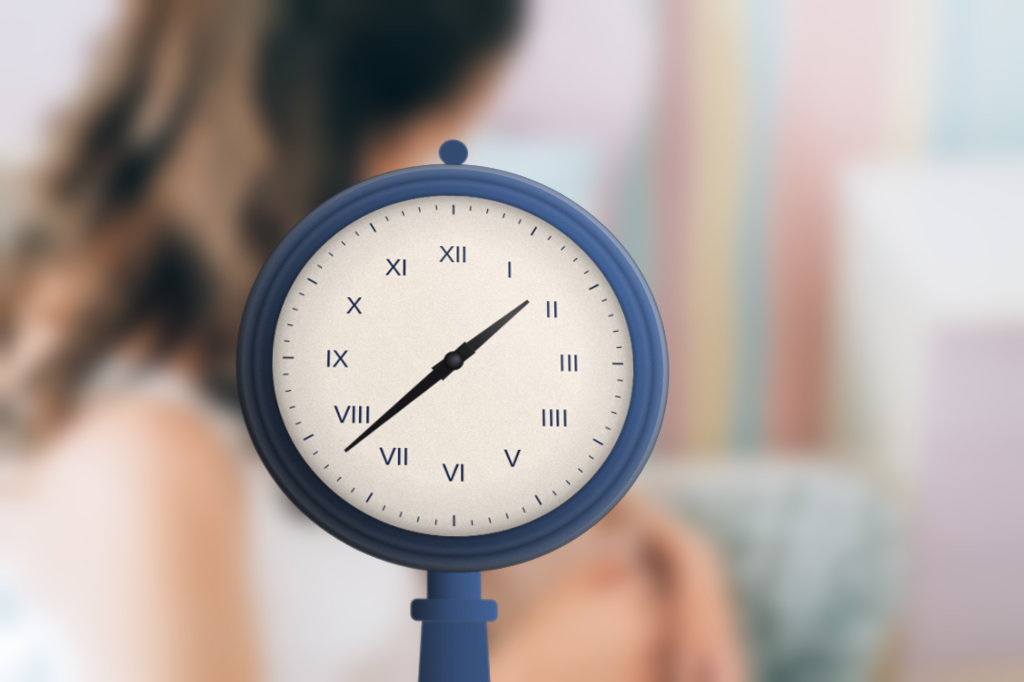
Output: 1h38
